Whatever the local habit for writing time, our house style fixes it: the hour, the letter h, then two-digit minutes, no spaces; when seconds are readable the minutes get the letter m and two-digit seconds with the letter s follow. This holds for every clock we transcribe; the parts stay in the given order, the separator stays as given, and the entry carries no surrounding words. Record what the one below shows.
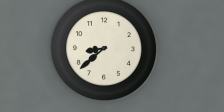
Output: 8h38
